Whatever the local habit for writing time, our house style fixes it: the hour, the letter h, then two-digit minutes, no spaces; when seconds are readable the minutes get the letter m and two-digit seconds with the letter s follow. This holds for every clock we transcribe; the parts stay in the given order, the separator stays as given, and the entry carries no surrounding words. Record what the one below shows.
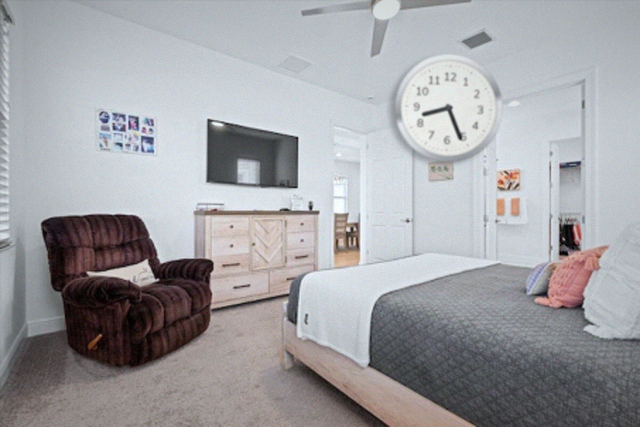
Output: 8h26
